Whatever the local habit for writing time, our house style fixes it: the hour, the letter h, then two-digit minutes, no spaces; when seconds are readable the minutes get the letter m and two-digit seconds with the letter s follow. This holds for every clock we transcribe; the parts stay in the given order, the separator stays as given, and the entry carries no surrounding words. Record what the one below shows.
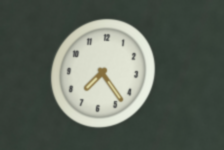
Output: 7h23
